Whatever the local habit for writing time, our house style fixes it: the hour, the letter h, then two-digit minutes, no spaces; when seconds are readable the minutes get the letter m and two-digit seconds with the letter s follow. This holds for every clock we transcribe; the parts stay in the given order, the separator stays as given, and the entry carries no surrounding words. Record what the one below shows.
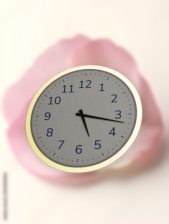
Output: 5h17
